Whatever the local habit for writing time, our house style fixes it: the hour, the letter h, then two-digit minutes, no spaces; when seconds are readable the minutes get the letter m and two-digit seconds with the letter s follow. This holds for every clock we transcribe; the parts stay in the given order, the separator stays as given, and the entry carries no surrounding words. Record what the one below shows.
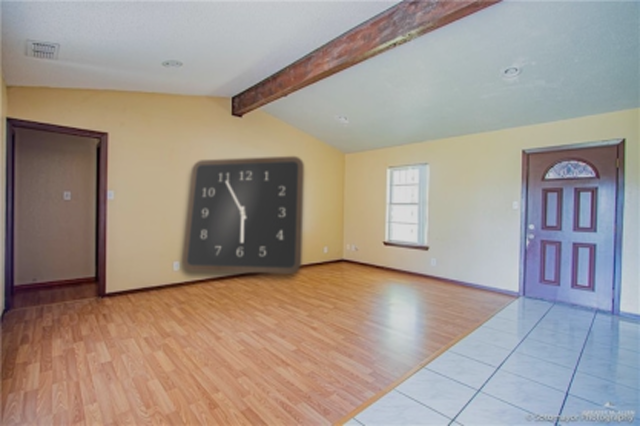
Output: 5h55
